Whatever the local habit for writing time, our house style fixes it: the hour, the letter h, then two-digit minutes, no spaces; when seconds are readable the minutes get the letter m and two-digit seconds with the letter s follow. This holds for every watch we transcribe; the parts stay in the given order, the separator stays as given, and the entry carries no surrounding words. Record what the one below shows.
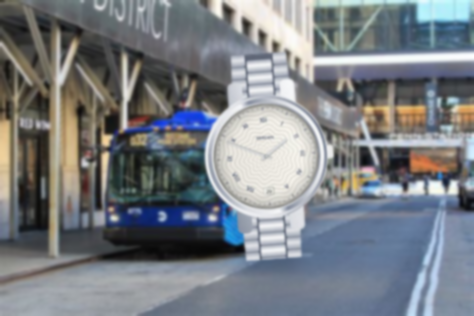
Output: 1h49
